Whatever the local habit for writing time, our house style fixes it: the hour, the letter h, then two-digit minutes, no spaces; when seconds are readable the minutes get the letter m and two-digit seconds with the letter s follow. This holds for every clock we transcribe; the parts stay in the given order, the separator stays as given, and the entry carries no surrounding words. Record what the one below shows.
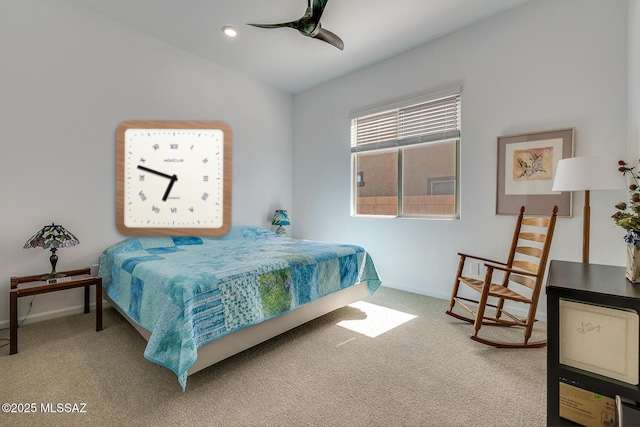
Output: 6h48
